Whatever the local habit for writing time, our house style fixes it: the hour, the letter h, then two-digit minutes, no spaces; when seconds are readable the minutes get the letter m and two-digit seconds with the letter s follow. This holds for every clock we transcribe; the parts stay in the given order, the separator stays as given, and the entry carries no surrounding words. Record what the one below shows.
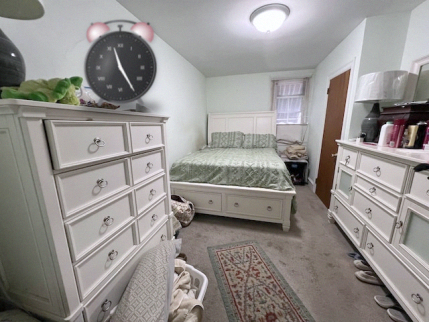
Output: 11h25
